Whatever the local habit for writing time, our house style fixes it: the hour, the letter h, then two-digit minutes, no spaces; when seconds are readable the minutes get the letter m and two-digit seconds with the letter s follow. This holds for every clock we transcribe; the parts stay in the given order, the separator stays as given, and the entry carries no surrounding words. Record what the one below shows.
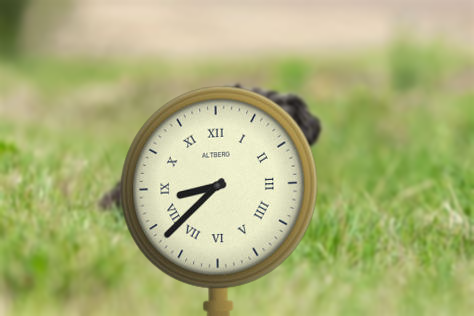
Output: 8h38
